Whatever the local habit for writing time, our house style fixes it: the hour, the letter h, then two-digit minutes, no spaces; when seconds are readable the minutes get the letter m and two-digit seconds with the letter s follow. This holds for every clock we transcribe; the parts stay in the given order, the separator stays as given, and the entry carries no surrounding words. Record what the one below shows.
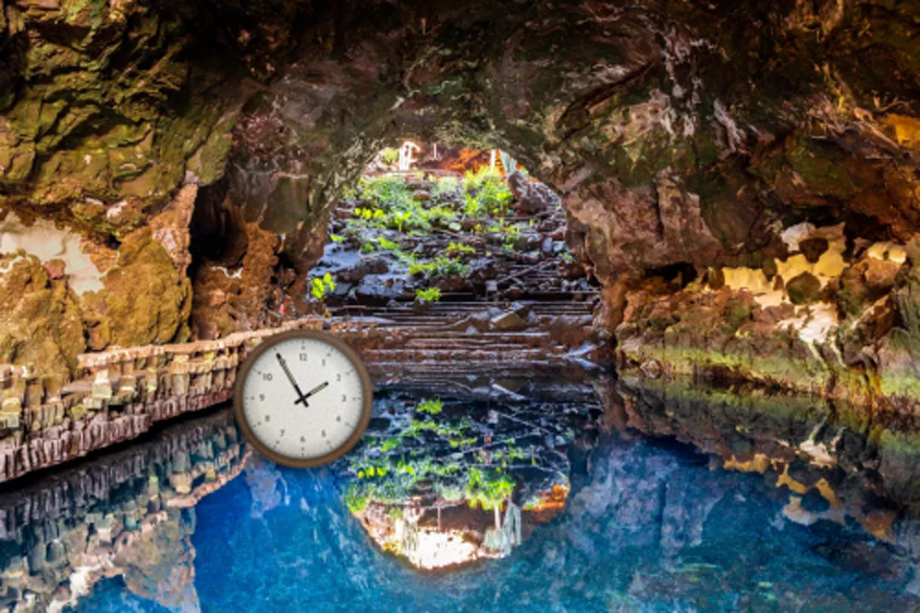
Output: 1h55
